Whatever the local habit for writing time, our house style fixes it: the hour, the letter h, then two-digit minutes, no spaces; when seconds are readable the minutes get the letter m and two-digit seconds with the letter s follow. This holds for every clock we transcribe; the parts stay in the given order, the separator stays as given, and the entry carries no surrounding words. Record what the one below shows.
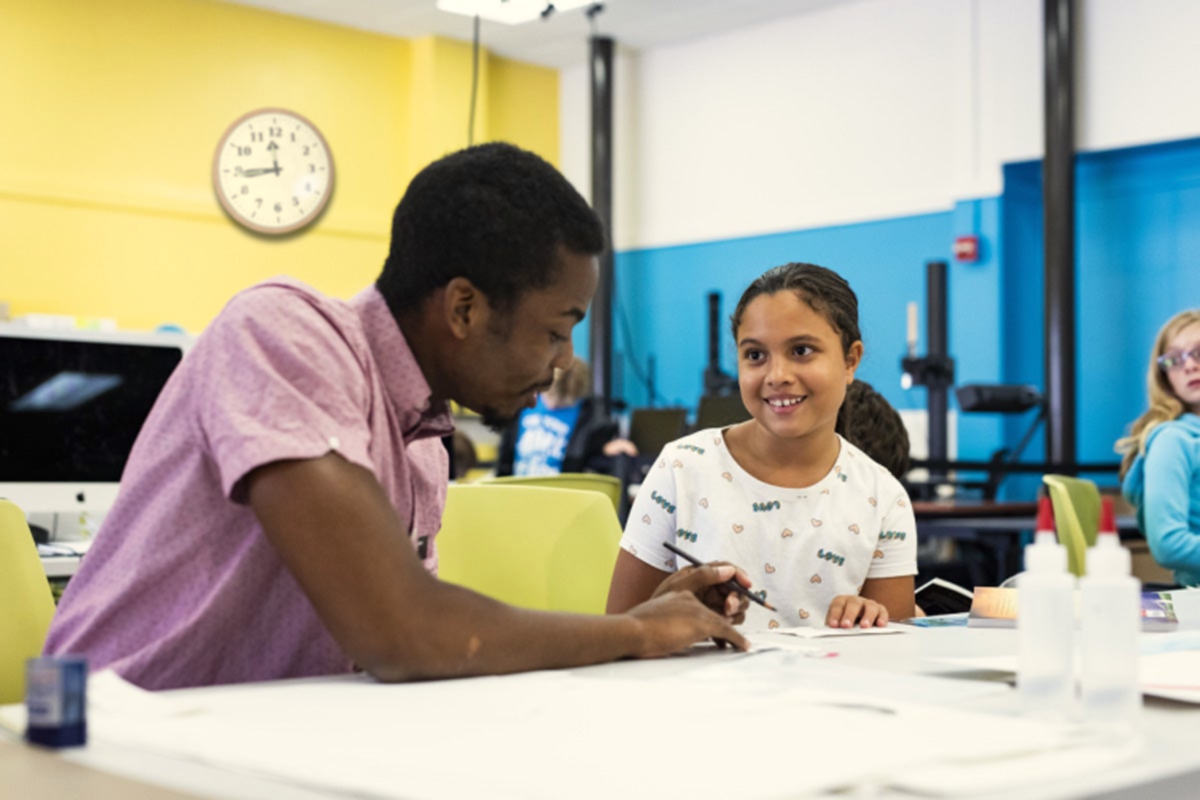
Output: 11h44
